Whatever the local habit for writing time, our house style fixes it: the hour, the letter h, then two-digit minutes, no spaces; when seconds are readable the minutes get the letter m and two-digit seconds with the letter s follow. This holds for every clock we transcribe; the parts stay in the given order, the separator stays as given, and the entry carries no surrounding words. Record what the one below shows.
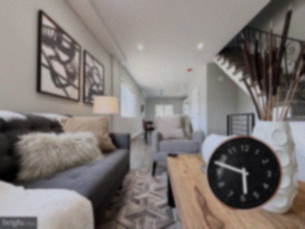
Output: 5h48
